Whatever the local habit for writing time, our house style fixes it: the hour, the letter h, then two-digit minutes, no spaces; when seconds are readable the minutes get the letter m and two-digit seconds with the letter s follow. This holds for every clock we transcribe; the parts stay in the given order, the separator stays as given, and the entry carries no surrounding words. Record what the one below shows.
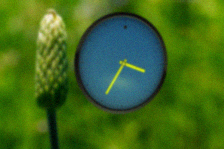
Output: 3h35
